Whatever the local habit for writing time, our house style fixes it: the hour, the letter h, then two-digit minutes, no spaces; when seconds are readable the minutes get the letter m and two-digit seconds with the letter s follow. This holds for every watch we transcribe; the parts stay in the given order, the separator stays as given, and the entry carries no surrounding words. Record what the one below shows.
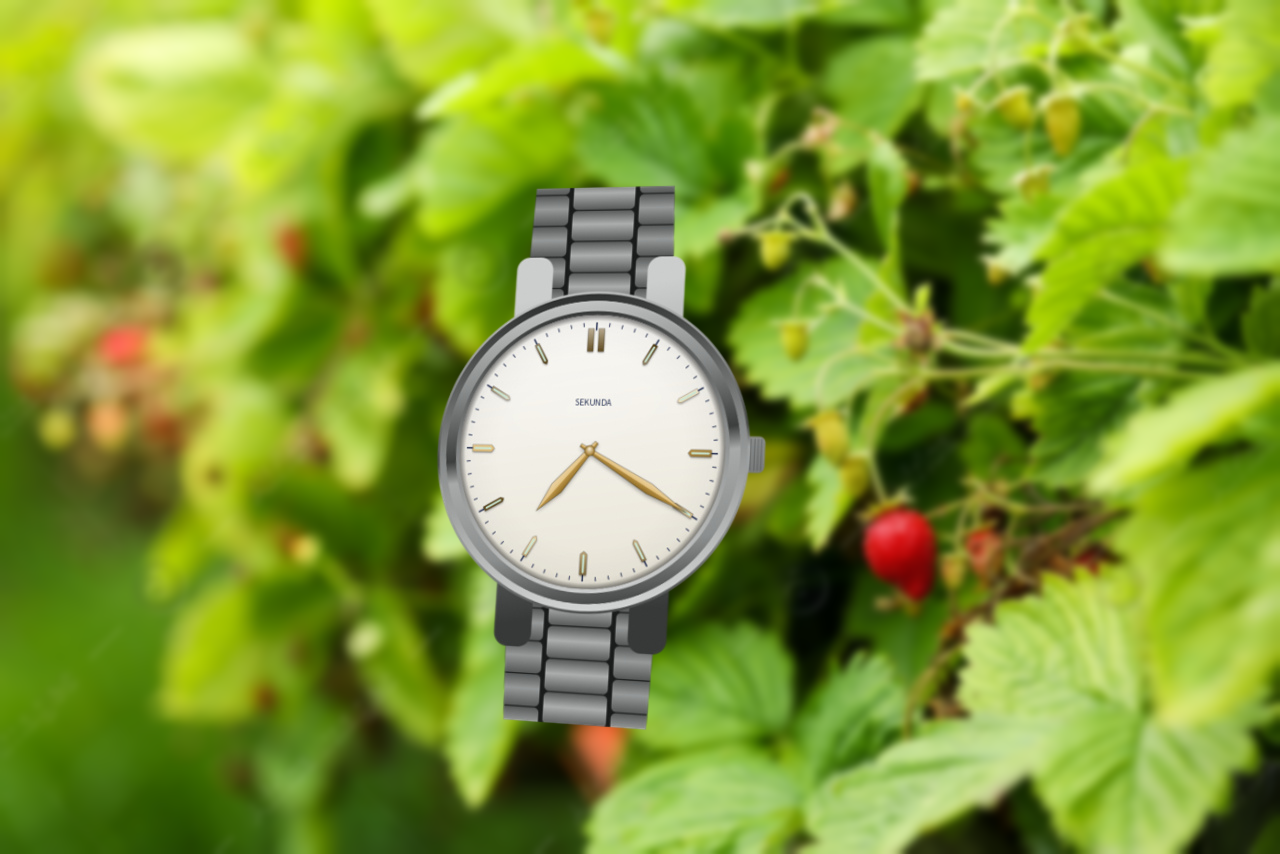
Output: 7h20
